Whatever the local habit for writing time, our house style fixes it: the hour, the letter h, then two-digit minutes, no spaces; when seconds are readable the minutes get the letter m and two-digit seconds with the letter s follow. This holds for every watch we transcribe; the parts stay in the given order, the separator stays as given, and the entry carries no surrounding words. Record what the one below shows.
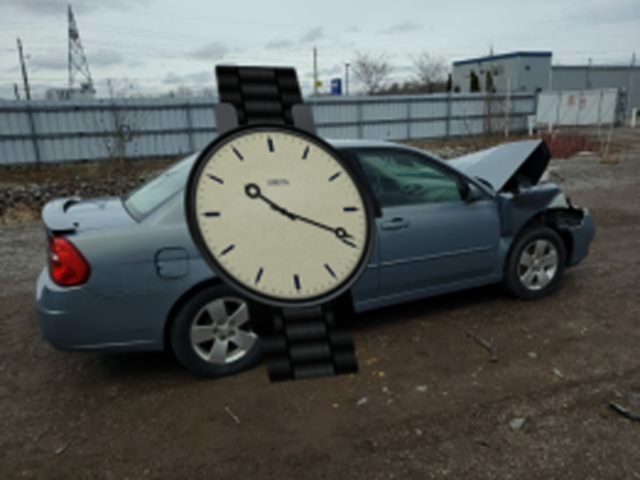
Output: 10h19
